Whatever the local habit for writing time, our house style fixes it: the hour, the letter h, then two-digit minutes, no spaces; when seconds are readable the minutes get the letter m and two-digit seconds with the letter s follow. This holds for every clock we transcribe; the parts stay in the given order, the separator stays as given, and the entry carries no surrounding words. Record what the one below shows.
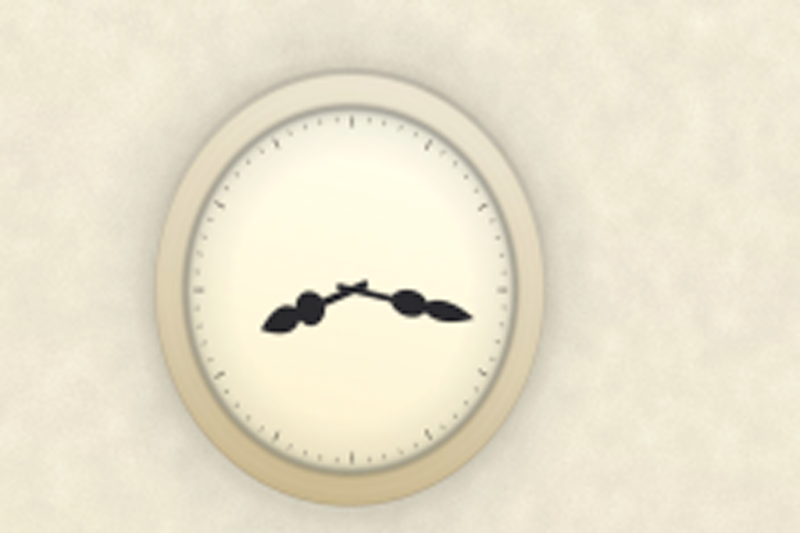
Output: 8h17
